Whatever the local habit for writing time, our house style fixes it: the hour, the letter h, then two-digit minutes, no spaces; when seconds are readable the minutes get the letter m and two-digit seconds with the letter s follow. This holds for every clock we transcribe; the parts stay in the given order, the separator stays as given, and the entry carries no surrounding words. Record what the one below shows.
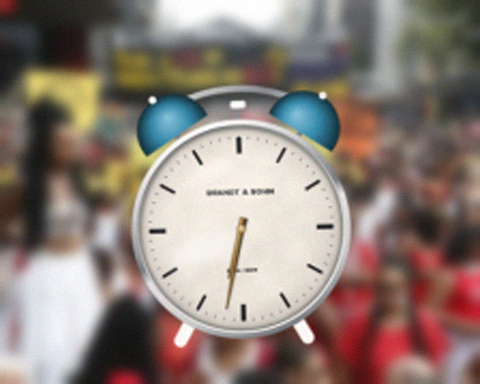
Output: 6h32
